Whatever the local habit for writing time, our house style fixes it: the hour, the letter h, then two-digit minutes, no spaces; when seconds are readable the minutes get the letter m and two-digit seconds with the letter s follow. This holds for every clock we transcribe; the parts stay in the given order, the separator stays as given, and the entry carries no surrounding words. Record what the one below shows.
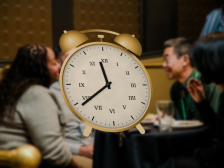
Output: 11h39
